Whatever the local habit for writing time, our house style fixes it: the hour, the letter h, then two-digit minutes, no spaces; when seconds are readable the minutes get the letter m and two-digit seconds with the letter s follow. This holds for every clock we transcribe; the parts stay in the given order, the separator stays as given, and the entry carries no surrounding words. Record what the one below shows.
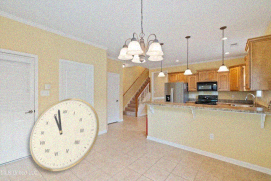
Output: 10h57
